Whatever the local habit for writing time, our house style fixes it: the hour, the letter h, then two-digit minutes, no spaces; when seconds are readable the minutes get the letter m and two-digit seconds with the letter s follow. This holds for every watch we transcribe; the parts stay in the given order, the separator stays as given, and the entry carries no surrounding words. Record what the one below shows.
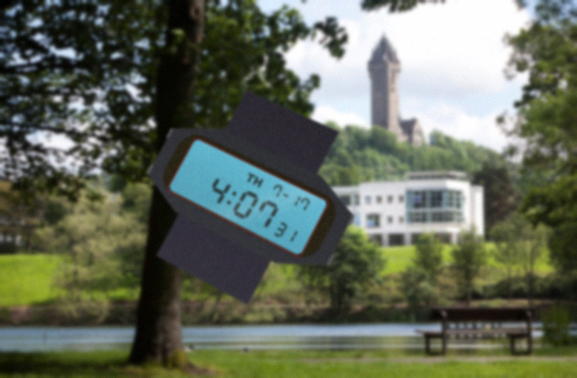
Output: 4h07
